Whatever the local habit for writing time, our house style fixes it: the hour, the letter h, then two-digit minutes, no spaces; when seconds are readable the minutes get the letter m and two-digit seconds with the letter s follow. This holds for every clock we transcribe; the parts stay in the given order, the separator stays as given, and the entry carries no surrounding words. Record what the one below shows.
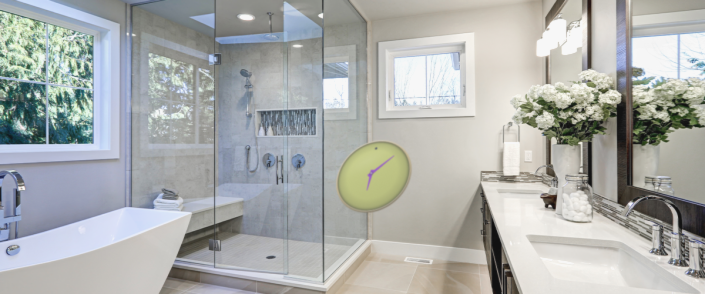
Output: 6h08
